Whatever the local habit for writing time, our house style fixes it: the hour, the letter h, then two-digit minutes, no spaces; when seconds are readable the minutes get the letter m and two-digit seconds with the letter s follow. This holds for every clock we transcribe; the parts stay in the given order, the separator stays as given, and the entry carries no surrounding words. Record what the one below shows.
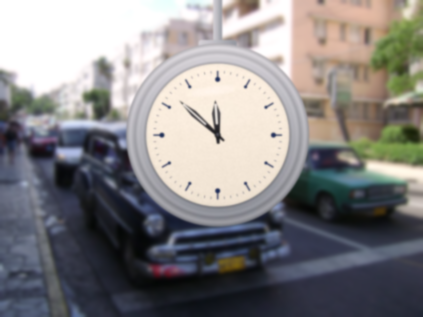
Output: 11h52
